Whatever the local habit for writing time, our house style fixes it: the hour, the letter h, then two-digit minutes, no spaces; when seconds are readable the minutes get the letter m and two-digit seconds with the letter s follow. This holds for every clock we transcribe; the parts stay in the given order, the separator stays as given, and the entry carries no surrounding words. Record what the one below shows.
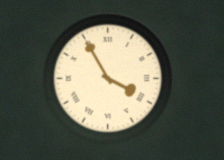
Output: 3h55
